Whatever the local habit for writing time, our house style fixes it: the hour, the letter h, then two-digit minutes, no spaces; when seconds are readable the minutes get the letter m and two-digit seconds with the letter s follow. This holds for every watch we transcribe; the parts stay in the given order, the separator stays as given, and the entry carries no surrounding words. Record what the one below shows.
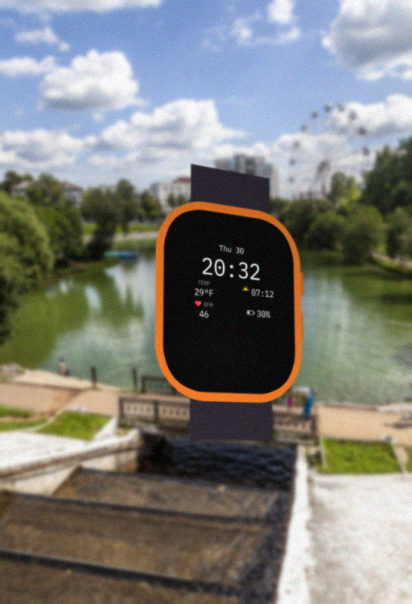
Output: 20h32
